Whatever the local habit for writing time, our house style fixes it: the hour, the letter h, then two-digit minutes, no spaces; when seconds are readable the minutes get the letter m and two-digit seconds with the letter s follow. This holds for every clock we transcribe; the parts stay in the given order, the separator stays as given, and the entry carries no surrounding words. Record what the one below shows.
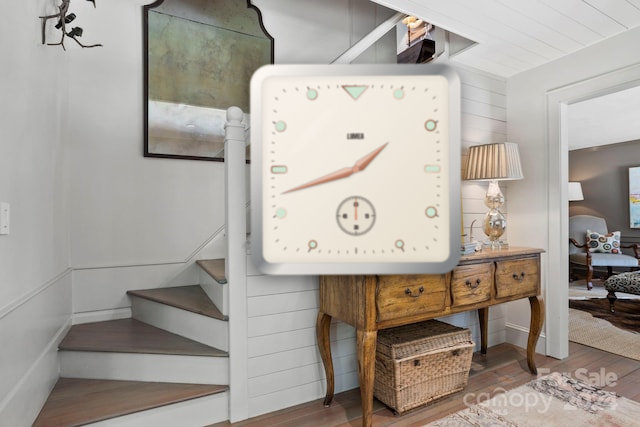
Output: 1h42
